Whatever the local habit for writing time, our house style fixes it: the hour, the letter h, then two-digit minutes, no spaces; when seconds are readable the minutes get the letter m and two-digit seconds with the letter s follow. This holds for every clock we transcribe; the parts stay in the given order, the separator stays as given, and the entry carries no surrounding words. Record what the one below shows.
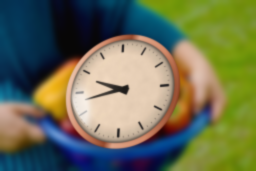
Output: 9h43
